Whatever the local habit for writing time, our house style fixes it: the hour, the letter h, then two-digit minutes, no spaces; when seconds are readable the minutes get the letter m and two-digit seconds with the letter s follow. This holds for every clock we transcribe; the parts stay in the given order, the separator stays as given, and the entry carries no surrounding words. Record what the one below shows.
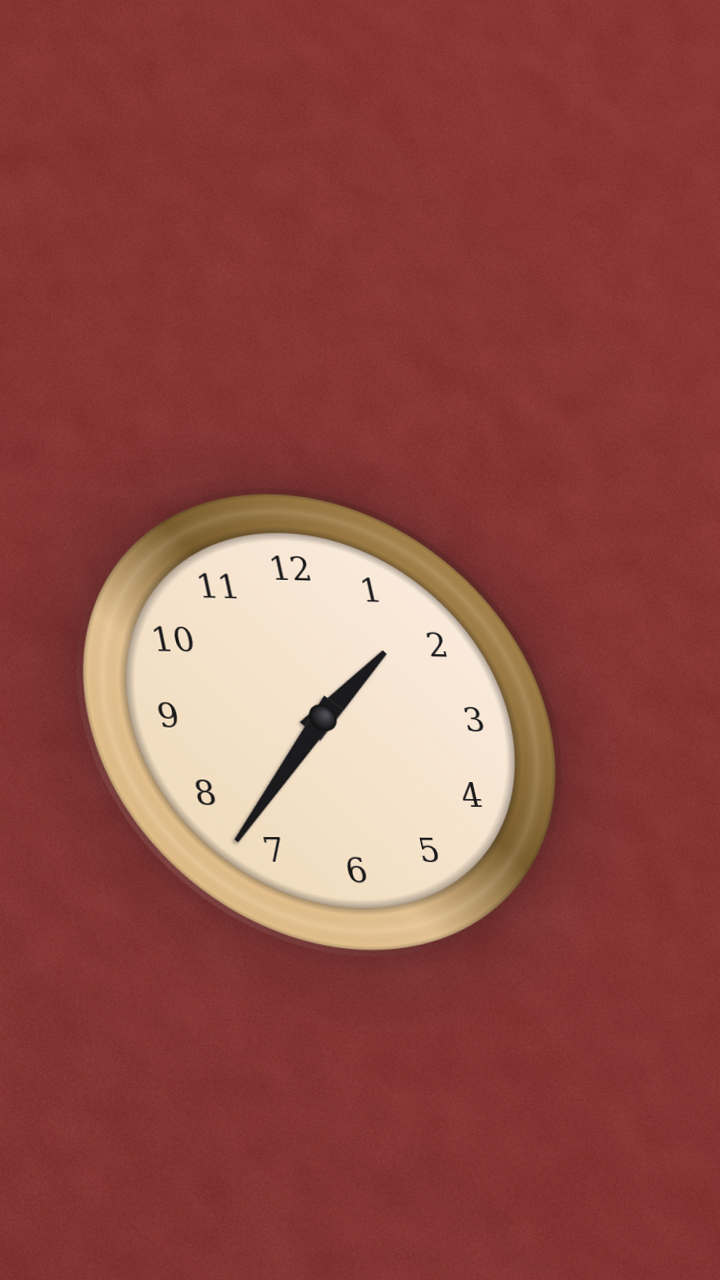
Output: 1h37
